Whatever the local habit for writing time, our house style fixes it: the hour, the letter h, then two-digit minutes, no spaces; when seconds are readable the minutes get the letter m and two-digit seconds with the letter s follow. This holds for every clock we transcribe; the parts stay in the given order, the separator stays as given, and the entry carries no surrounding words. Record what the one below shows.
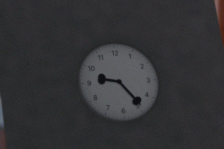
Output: 9h24
